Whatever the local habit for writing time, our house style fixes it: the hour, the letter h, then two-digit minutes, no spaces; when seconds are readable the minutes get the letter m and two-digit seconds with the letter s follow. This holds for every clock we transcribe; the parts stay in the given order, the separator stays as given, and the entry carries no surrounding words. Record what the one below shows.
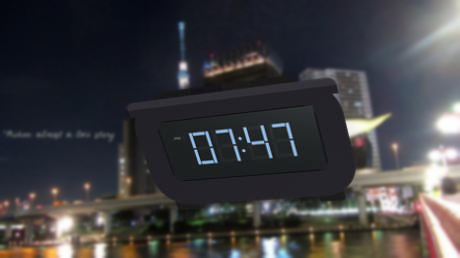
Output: 7h47
